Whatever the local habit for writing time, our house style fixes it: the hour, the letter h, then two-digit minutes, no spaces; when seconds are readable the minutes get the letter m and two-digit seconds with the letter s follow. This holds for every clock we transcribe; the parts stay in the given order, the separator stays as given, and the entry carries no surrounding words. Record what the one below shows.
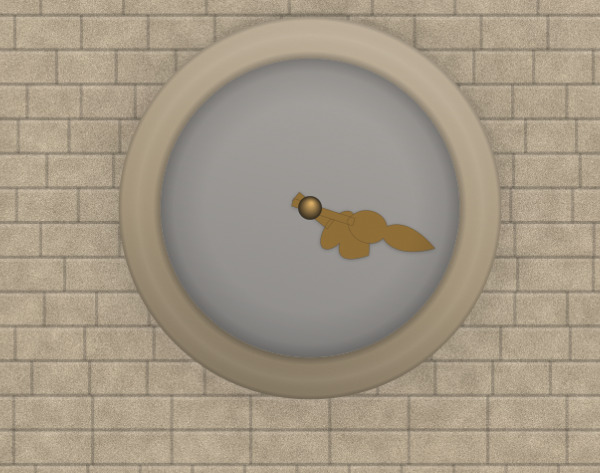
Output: 4h18
